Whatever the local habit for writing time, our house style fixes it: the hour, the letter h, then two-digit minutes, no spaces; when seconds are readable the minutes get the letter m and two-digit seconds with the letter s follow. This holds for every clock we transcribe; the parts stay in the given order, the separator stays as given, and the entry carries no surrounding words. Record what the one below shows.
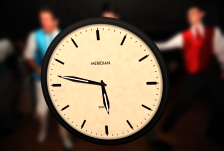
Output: 5h47
